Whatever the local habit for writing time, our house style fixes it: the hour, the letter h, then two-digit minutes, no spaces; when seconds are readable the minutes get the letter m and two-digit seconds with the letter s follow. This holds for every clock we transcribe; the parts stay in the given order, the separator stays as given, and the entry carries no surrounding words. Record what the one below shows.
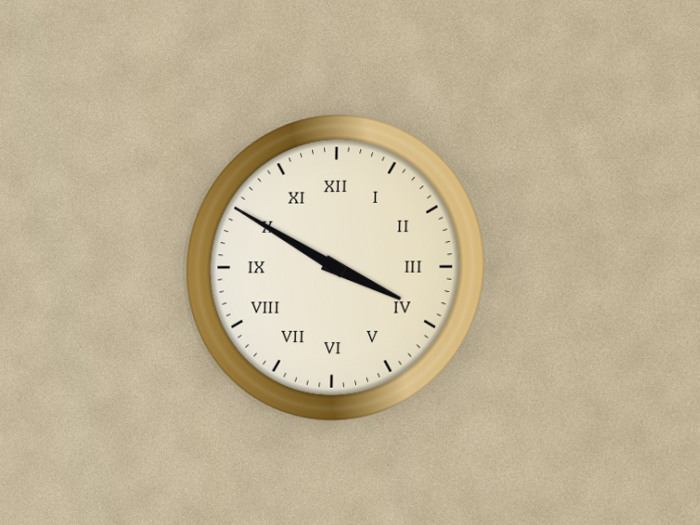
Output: 3h50
